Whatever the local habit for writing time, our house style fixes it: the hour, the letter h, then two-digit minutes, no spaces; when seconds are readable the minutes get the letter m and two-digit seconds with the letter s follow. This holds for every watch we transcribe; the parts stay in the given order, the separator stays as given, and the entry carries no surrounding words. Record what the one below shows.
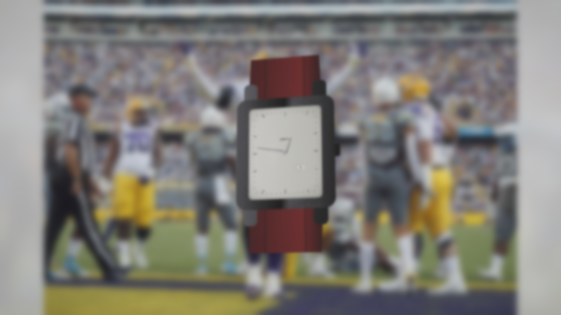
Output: 12h47
